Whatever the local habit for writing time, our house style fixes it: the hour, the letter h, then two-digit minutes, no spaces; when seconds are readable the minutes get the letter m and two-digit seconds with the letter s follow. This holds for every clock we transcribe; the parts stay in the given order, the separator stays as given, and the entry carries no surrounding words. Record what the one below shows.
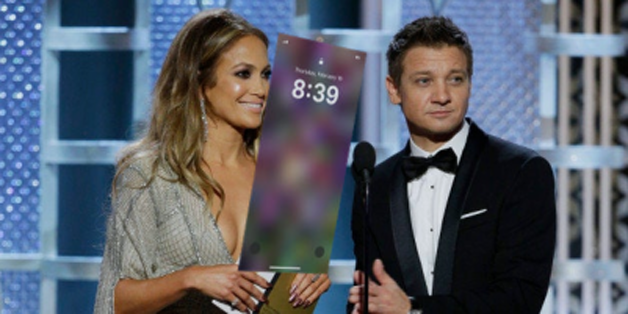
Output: 8h39
